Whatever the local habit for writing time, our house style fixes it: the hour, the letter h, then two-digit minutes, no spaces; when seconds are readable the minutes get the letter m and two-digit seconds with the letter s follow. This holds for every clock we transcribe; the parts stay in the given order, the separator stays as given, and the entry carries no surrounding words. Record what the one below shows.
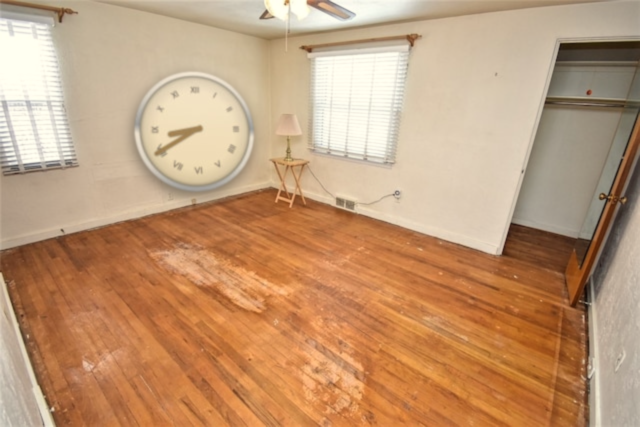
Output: 8h40
